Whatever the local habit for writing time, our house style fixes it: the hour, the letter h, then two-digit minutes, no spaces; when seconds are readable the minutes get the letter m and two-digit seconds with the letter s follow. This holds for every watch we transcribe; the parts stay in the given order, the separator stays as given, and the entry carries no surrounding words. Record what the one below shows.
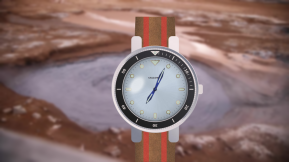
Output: 7h04
